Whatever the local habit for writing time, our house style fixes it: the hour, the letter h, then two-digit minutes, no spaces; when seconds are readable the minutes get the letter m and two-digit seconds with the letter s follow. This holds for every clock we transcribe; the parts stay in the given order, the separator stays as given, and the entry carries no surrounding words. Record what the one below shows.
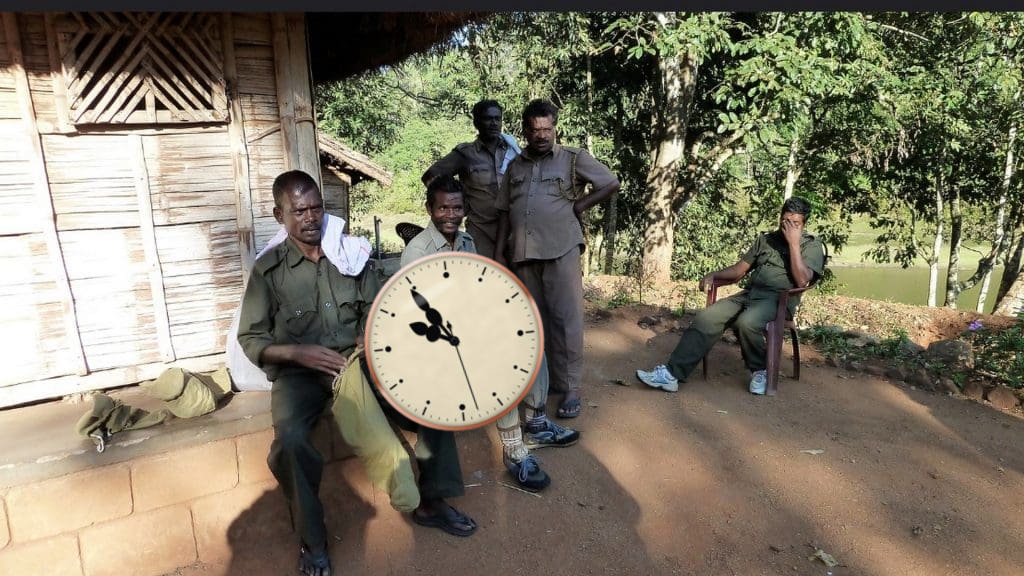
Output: 9h54m28s
